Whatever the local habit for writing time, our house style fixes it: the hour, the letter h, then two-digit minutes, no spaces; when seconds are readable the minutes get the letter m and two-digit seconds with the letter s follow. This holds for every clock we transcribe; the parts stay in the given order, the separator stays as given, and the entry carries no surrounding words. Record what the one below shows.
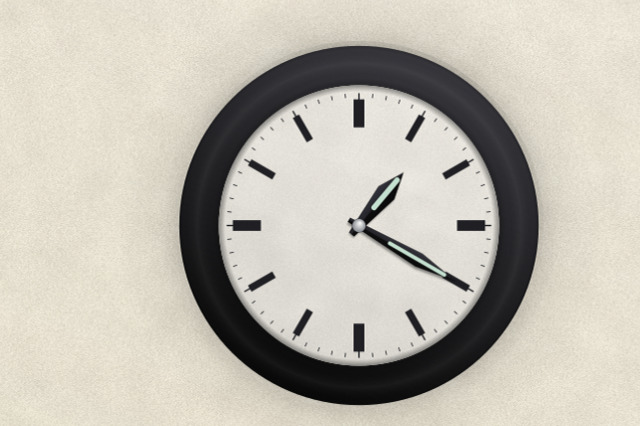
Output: 1h20
